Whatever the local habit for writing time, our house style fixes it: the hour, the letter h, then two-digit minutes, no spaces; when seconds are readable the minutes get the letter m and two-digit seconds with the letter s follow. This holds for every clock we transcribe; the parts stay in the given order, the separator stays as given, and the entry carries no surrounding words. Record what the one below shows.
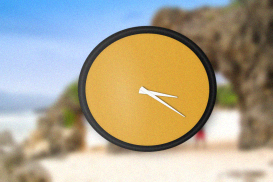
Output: 3h21
